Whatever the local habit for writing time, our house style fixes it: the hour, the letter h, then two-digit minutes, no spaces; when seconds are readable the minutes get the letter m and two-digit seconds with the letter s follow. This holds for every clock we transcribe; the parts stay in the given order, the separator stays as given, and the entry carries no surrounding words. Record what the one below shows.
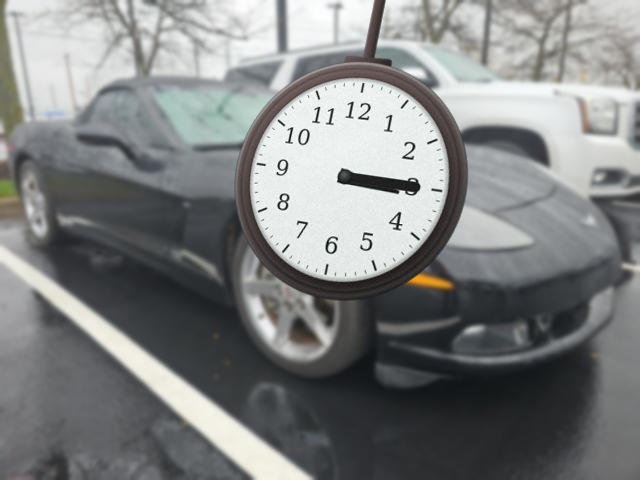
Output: 3h15
